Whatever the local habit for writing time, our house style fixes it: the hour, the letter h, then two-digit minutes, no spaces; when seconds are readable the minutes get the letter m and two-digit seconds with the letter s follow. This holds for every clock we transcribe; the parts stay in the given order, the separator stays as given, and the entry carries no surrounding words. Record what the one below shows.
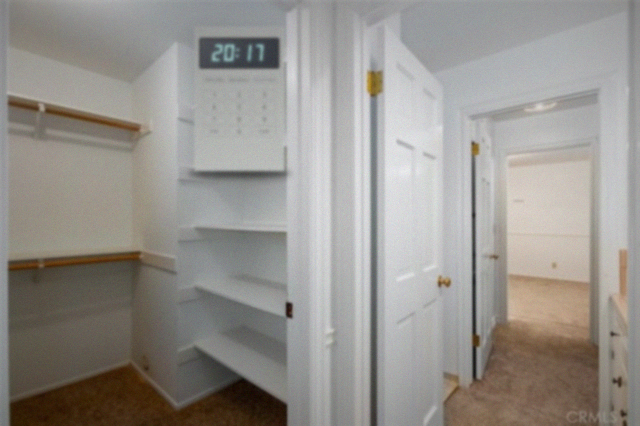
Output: 20h17
